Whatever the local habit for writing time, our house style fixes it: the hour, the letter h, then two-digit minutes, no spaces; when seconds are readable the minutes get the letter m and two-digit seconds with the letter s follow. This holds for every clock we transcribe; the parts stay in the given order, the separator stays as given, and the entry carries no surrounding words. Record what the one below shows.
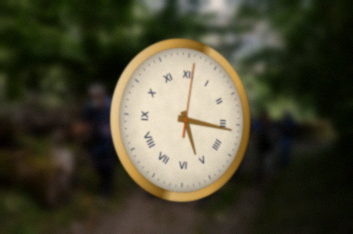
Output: 5h16m01s
